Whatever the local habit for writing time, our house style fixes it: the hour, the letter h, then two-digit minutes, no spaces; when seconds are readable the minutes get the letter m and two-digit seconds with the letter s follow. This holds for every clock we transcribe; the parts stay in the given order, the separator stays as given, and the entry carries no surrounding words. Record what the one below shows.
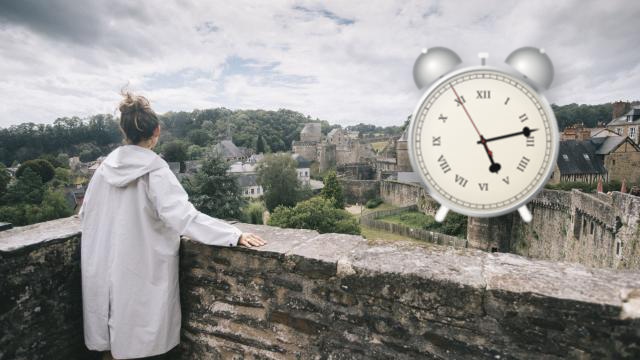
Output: 5h12m55s
